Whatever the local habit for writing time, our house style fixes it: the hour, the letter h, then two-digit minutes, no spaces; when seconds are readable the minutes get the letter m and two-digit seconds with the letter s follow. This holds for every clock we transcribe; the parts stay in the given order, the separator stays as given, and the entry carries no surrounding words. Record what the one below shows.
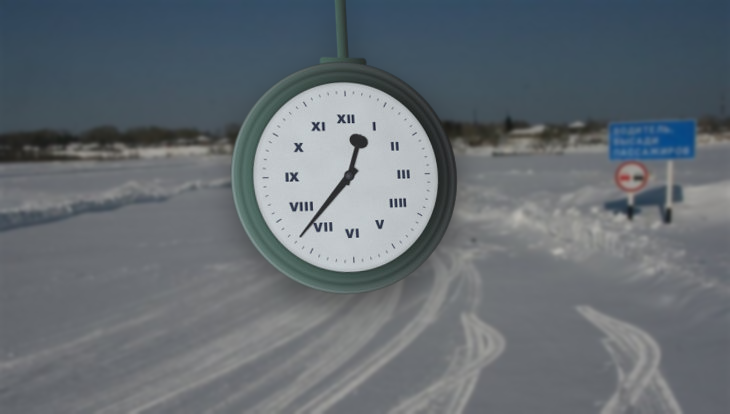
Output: 12h37
